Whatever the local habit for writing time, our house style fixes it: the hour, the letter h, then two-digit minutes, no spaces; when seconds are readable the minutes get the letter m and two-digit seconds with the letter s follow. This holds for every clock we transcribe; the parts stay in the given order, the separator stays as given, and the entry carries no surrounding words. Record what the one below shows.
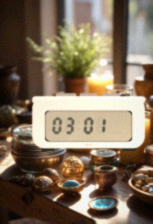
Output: 3h01
